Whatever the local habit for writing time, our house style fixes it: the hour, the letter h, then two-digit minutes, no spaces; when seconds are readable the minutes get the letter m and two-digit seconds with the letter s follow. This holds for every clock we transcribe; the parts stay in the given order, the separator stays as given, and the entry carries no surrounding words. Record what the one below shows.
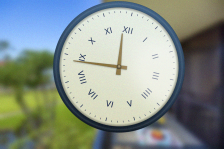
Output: 11h44
